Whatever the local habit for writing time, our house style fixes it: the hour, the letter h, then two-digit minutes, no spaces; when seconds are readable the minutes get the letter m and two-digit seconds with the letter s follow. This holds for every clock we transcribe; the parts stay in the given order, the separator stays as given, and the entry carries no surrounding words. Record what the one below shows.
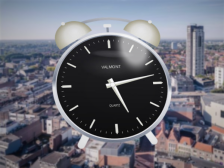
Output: 5h13
